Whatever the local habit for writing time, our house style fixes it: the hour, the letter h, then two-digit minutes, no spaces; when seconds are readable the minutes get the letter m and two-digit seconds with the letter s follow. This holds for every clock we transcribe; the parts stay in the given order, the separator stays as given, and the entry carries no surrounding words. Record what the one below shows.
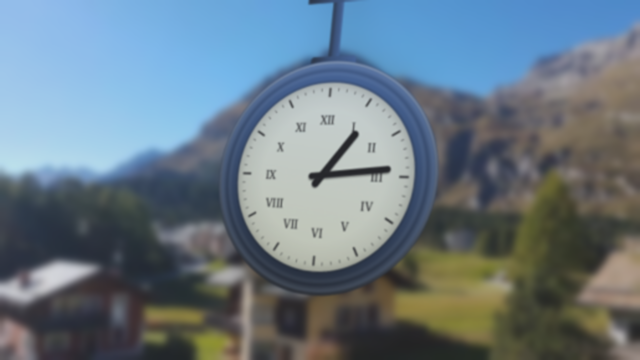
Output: 1h14
